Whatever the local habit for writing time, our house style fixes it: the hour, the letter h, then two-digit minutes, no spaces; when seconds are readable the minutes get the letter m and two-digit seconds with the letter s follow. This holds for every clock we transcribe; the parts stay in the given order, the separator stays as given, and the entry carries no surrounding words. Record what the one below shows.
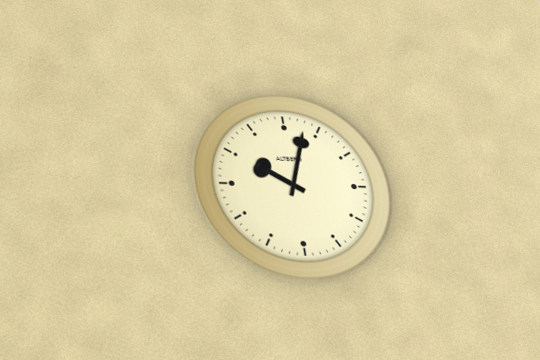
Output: 10h03
